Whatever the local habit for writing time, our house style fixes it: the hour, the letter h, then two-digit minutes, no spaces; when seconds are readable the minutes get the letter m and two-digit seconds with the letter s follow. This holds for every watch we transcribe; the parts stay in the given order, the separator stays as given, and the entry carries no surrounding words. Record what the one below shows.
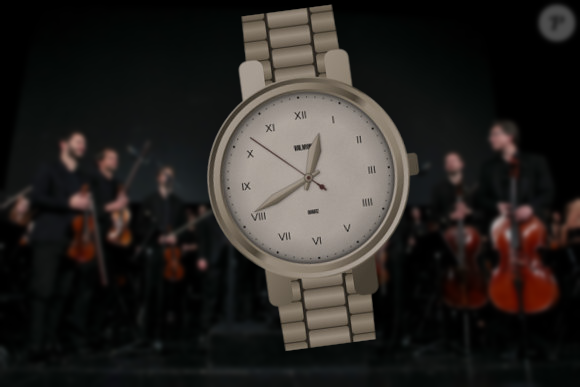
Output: 12h40m52s
